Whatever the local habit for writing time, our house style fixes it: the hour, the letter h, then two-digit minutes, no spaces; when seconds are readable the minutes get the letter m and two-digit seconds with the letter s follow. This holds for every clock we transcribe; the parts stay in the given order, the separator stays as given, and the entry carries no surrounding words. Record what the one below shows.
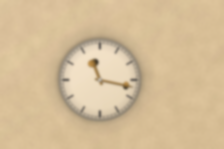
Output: 11h17
